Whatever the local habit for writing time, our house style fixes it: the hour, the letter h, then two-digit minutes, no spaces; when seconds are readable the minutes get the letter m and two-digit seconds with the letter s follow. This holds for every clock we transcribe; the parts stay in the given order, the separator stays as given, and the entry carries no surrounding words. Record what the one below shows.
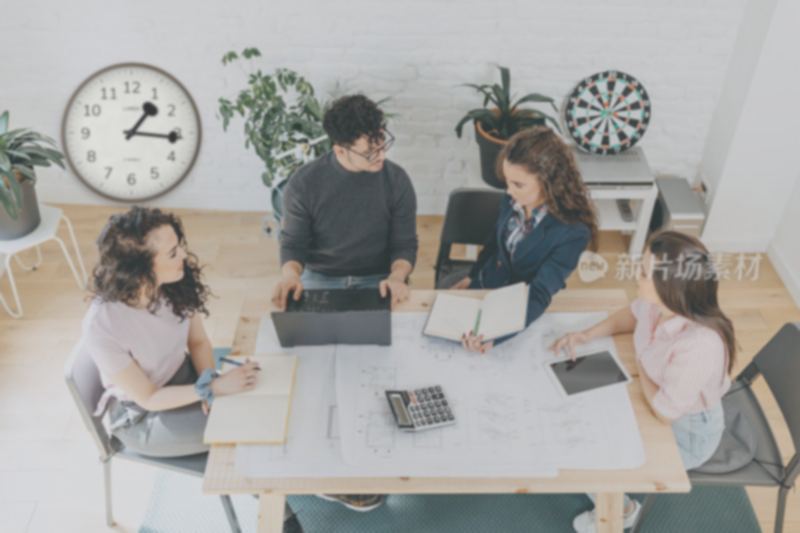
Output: 1h16
